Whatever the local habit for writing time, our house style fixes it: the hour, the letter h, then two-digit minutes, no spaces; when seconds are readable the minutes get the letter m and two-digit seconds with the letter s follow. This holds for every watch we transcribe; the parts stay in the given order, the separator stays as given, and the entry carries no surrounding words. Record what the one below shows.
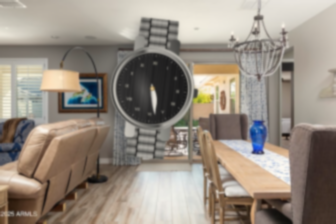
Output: 5h28
